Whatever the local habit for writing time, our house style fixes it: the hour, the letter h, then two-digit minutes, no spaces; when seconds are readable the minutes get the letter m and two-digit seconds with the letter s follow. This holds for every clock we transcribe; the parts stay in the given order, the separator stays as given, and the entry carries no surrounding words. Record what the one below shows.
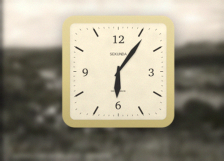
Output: 6h06
